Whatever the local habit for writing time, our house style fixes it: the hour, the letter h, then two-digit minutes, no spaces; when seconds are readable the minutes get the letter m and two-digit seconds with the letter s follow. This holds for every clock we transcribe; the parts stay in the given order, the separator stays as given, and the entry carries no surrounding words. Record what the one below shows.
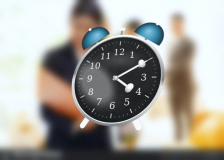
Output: 4h10
